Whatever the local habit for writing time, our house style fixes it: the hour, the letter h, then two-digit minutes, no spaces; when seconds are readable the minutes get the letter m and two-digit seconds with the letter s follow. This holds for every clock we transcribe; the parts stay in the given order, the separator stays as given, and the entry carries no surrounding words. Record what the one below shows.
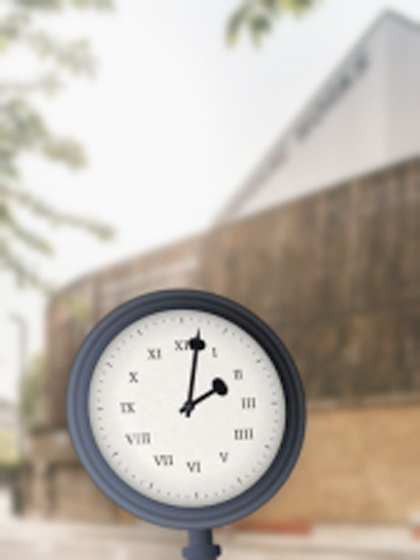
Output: 2h02
